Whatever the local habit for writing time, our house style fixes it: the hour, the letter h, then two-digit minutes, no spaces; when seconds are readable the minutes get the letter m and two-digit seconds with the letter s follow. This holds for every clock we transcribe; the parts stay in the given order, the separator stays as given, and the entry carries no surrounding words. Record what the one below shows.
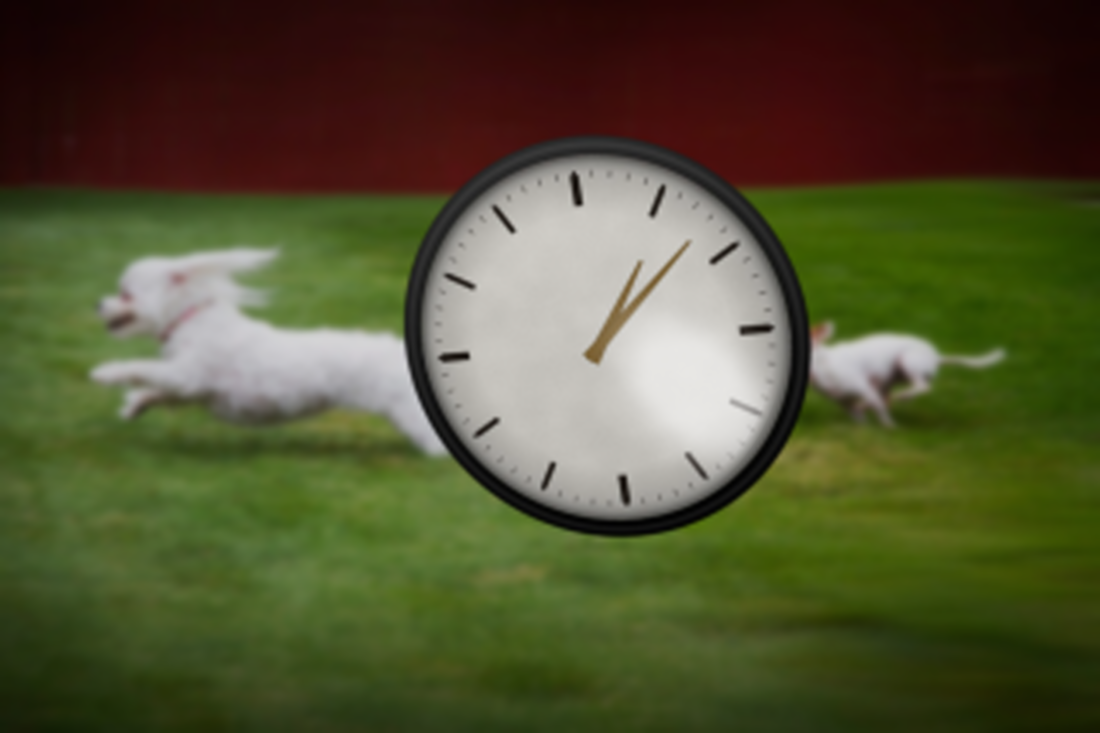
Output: 1h08
